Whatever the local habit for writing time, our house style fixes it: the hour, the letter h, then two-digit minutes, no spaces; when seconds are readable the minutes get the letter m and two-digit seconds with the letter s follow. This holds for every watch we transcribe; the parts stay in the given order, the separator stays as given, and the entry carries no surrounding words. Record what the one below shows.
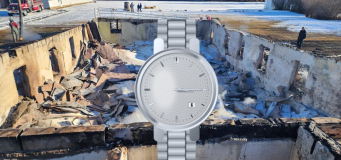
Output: 3h15
